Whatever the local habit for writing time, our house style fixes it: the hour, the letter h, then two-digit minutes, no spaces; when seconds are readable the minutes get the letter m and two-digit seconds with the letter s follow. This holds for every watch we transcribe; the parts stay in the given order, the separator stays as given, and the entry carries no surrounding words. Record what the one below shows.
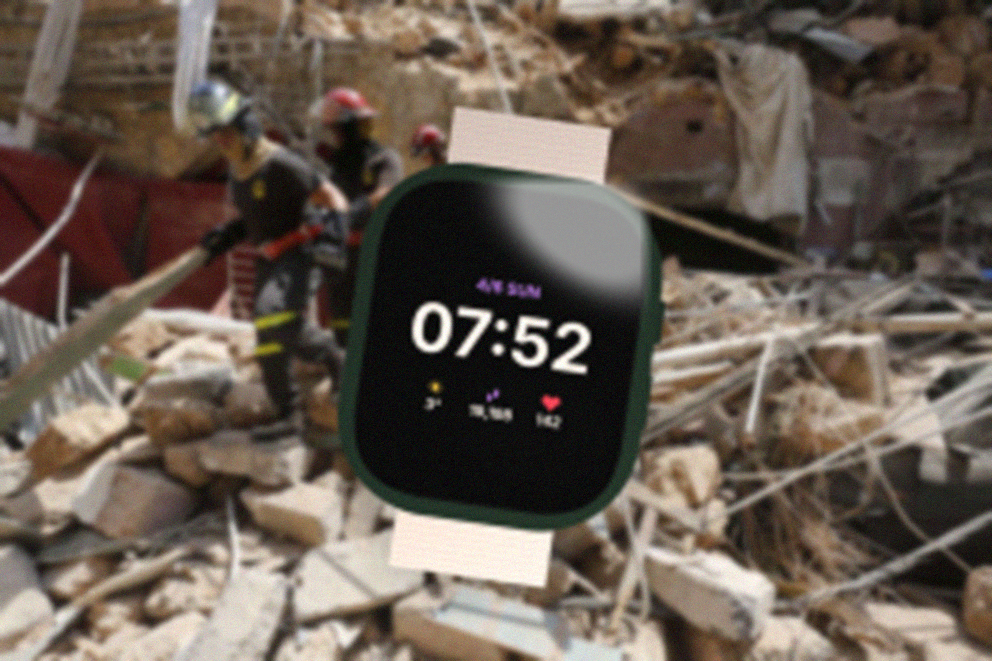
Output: 7h52
